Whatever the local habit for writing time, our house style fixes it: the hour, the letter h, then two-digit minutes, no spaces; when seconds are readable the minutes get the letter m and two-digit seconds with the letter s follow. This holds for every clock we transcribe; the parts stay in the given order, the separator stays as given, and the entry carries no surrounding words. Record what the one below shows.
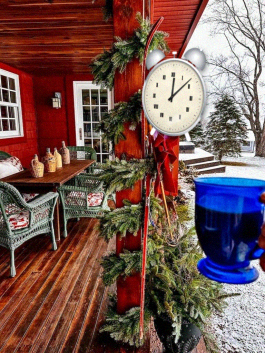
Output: 12h08
